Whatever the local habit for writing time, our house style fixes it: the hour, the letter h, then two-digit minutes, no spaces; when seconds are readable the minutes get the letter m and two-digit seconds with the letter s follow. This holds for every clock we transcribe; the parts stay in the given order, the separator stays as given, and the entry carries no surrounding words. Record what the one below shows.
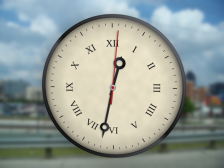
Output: 12h32m01s
